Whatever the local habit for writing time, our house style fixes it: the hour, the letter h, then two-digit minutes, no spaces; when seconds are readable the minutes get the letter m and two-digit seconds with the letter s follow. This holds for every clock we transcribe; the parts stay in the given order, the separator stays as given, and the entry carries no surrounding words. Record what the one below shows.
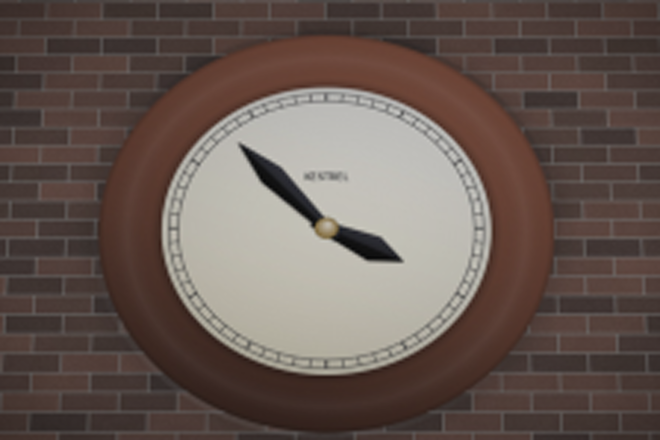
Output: 3h53
